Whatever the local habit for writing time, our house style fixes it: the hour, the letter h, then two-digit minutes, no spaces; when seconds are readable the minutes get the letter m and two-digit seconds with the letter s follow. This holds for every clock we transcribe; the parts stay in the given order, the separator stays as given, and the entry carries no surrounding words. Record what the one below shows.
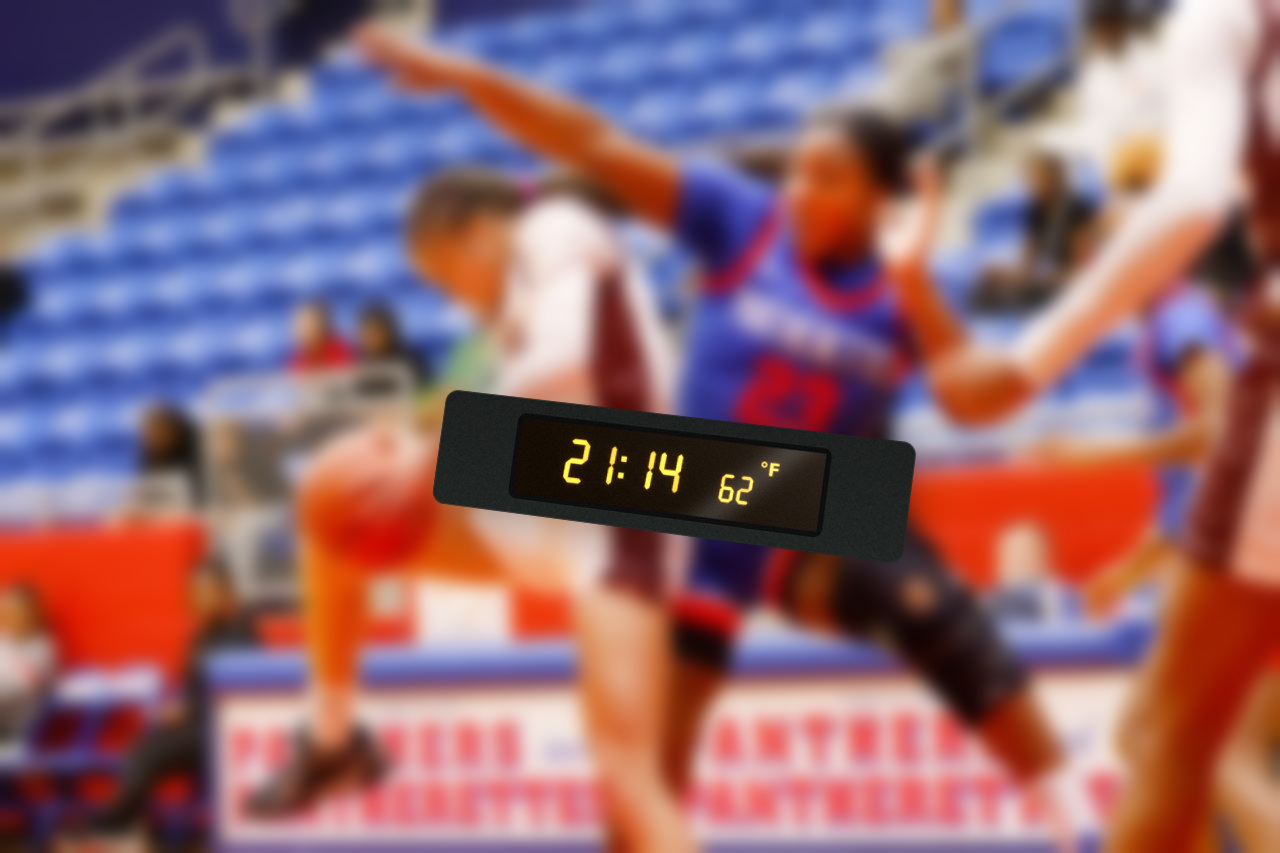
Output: 21h14
